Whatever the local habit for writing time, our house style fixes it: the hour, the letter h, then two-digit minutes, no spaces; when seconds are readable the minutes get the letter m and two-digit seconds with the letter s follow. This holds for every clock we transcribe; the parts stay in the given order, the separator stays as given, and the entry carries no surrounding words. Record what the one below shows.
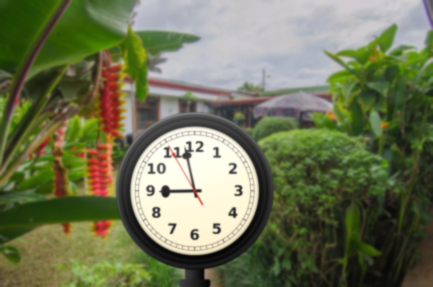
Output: 8h57m55s
